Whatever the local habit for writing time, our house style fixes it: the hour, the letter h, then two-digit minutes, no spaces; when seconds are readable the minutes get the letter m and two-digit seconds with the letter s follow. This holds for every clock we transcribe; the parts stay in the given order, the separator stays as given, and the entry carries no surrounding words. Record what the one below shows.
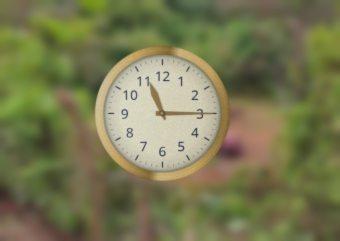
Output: 11h15
